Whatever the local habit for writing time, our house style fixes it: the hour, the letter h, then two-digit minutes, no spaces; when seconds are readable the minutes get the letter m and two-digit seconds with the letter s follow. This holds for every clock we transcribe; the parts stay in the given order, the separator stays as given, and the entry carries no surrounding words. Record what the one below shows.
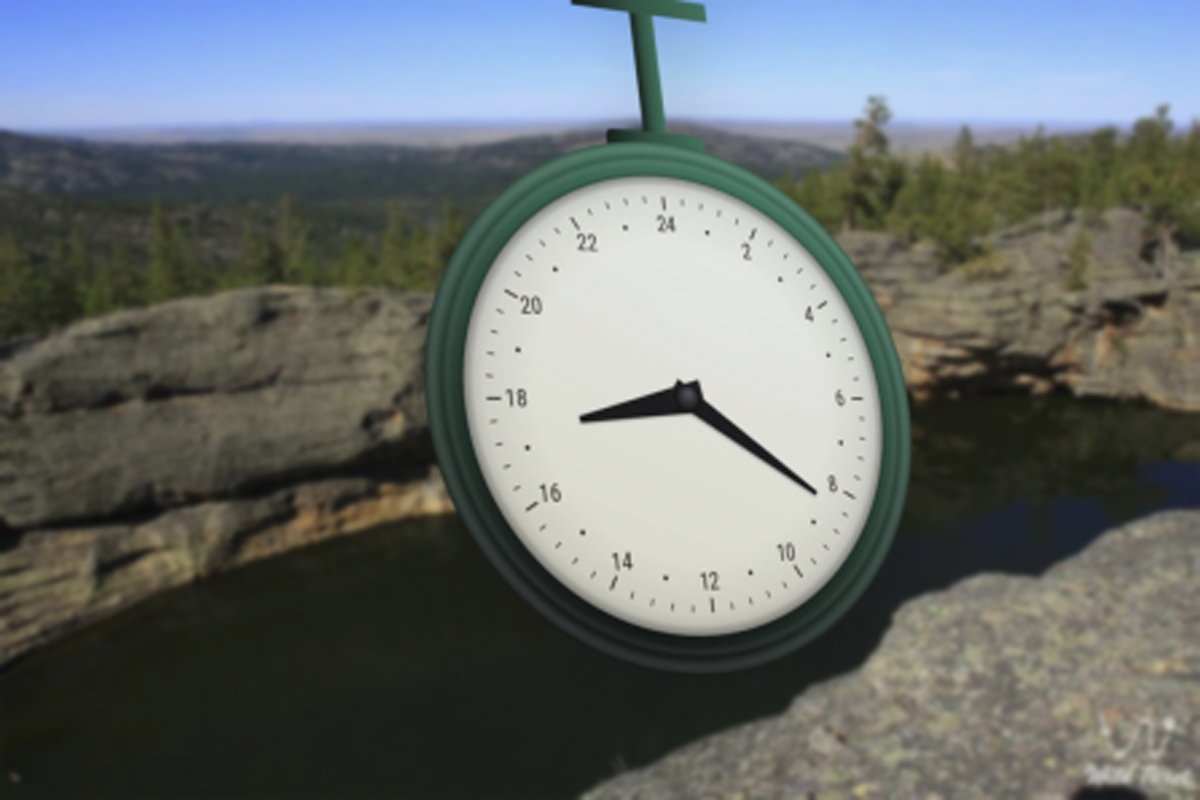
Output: 17h21
